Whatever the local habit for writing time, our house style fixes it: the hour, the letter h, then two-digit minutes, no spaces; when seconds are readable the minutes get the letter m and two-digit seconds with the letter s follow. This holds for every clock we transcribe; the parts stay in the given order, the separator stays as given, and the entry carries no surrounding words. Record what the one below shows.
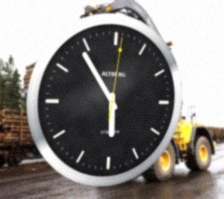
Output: 5h54m01s
